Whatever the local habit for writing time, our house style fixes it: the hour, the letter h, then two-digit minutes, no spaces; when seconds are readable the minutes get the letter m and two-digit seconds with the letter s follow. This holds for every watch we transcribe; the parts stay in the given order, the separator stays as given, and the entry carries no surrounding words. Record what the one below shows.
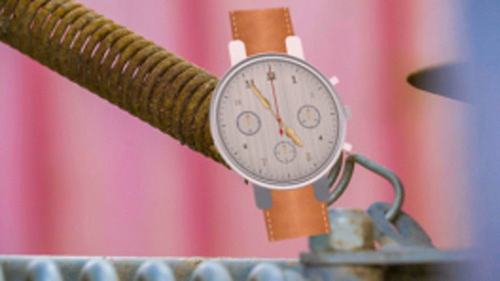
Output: 4h55
